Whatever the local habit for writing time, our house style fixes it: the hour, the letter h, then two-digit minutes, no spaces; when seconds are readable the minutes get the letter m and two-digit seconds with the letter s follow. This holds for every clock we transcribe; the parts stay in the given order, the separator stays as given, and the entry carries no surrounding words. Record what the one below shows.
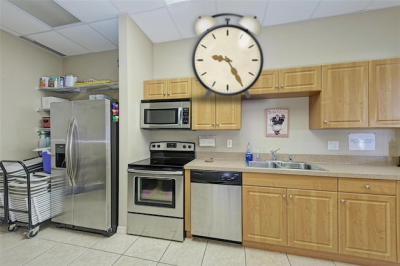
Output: 9h25
